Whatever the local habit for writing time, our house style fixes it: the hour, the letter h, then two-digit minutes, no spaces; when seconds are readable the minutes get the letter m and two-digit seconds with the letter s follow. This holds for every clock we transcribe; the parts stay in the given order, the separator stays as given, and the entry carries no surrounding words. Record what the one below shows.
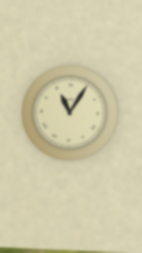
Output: 11h05
